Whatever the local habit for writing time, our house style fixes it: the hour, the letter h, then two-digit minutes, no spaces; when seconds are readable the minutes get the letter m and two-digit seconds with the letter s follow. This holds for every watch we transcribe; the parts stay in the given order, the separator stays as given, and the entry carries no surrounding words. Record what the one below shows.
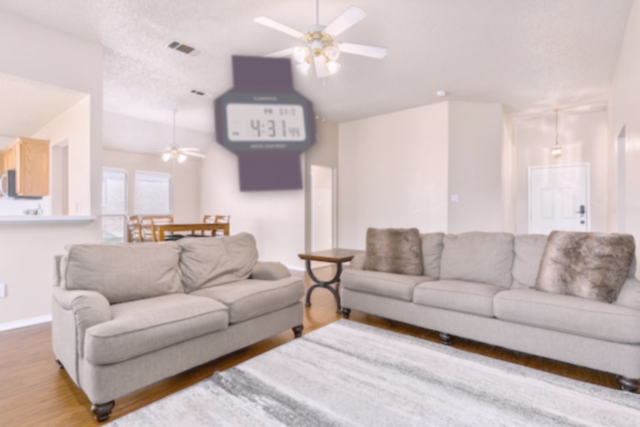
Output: 4h31
